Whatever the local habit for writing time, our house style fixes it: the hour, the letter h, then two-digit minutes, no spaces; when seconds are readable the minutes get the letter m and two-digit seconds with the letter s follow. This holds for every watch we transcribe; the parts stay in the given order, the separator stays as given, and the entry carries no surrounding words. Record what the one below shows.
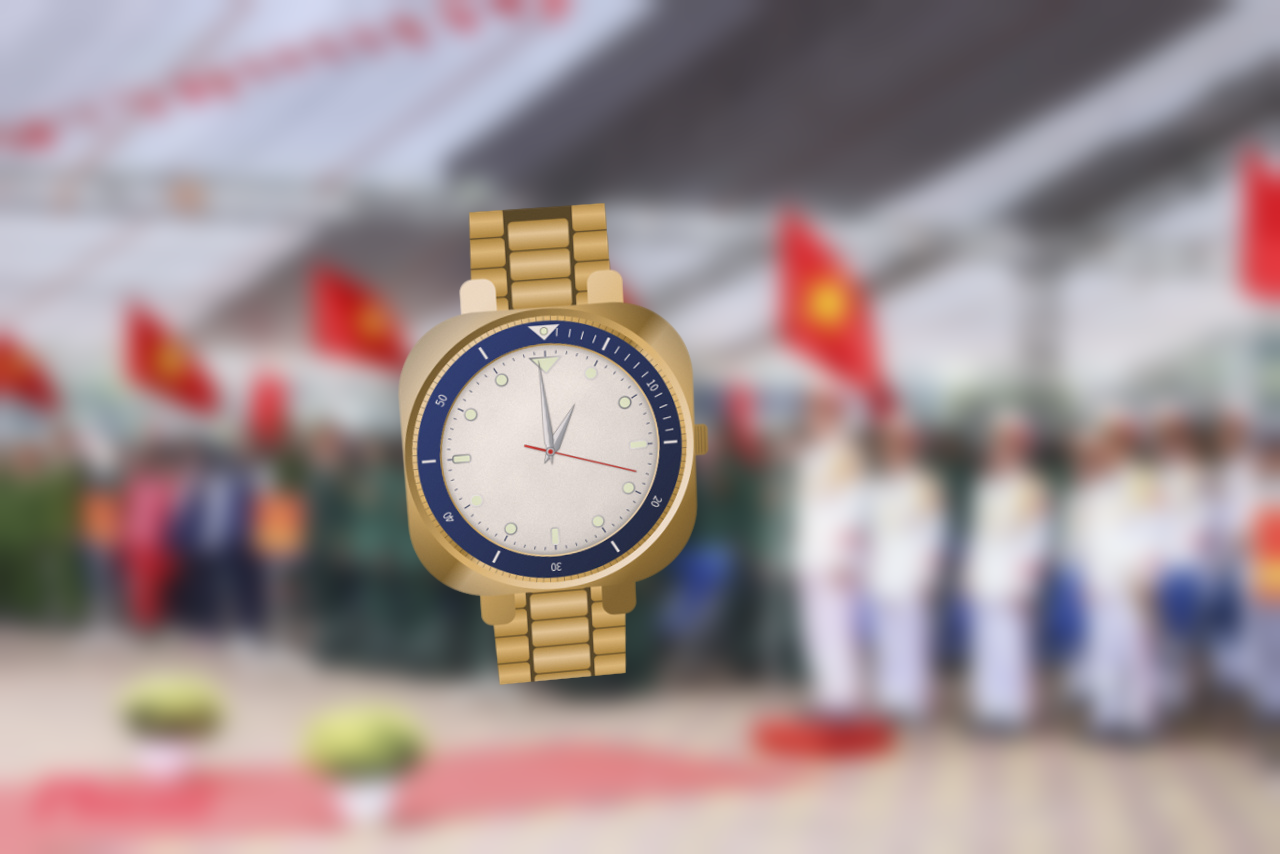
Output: 12h59m18s
